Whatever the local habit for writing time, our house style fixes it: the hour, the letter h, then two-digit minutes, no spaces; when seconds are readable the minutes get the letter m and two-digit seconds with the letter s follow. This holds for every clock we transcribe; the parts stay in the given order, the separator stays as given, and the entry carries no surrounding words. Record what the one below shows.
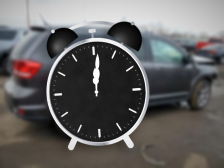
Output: 12h01
